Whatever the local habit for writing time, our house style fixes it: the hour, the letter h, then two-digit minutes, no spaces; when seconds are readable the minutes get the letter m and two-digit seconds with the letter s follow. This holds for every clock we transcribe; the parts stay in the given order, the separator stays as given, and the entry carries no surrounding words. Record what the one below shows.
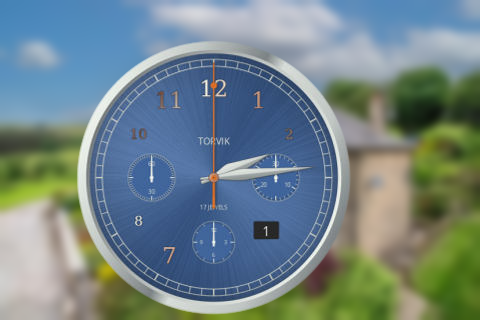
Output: 2h14
